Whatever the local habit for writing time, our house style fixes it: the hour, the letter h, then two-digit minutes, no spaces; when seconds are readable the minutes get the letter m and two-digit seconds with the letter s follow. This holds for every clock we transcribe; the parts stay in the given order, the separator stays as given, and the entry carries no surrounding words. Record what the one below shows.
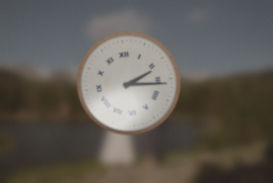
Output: 2h16
